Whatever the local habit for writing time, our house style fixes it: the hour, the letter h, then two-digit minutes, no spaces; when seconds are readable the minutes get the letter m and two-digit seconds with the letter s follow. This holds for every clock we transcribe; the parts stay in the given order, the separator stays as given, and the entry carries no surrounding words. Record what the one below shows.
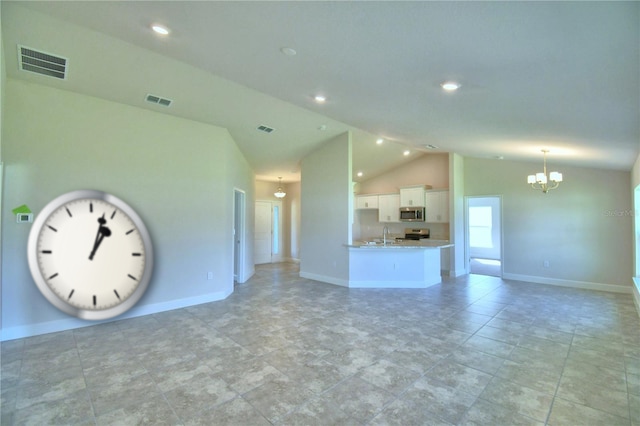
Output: 1h03
